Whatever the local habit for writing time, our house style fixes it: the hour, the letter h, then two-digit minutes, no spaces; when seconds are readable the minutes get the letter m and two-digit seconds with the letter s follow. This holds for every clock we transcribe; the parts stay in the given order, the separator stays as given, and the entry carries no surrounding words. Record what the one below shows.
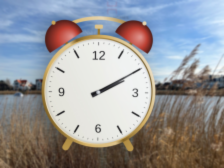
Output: 2h10
